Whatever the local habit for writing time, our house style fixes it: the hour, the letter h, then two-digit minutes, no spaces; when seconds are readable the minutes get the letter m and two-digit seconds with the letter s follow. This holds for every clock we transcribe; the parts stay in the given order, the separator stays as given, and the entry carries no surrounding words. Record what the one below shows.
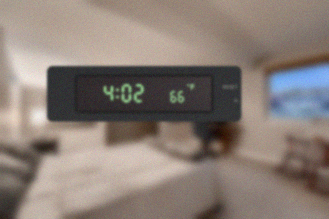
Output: 4h02
